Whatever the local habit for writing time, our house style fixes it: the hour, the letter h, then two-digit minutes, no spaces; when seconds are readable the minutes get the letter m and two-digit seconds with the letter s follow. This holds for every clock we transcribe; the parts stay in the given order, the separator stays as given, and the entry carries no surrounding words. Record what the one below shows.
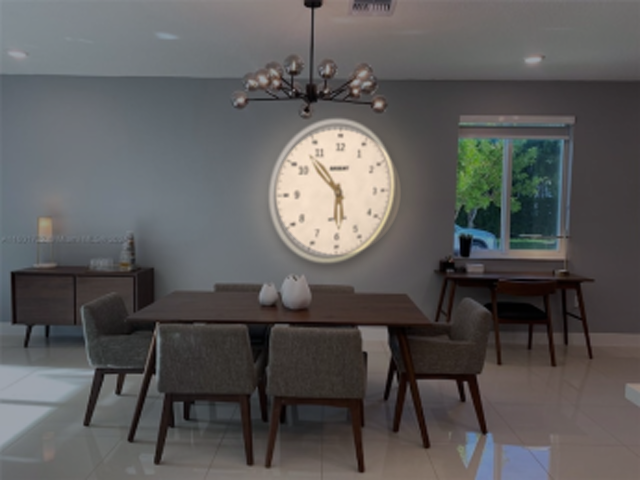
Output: 5h53
